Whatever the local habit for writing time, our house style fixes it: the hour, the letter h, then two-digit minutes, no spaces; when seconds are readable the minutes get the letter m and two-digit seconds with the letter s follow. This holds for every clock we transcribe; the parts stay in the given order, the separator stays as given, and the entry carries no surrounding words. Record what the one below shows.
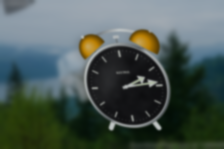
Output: 2h14
